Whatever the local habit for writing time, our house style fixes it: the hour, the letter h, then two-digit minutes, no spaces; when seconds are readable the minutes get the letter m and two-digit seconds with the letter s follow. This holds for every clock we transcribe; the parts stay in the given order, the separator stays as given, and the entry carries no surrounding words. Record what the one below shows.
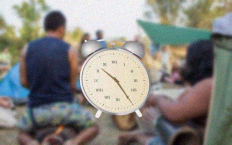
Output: 10h25
